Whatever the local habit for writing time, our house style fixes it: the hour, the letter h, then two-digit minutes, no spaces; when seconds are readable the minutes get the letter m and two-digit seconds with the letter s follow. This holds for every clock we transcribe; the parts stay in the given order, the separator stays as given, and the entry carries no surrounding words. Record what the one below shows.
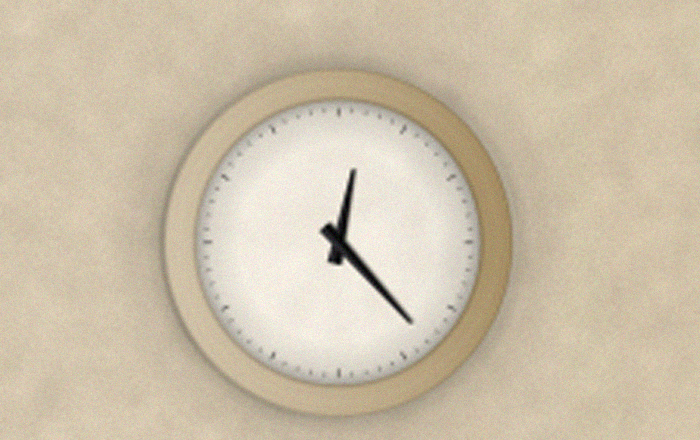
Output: 12h23
